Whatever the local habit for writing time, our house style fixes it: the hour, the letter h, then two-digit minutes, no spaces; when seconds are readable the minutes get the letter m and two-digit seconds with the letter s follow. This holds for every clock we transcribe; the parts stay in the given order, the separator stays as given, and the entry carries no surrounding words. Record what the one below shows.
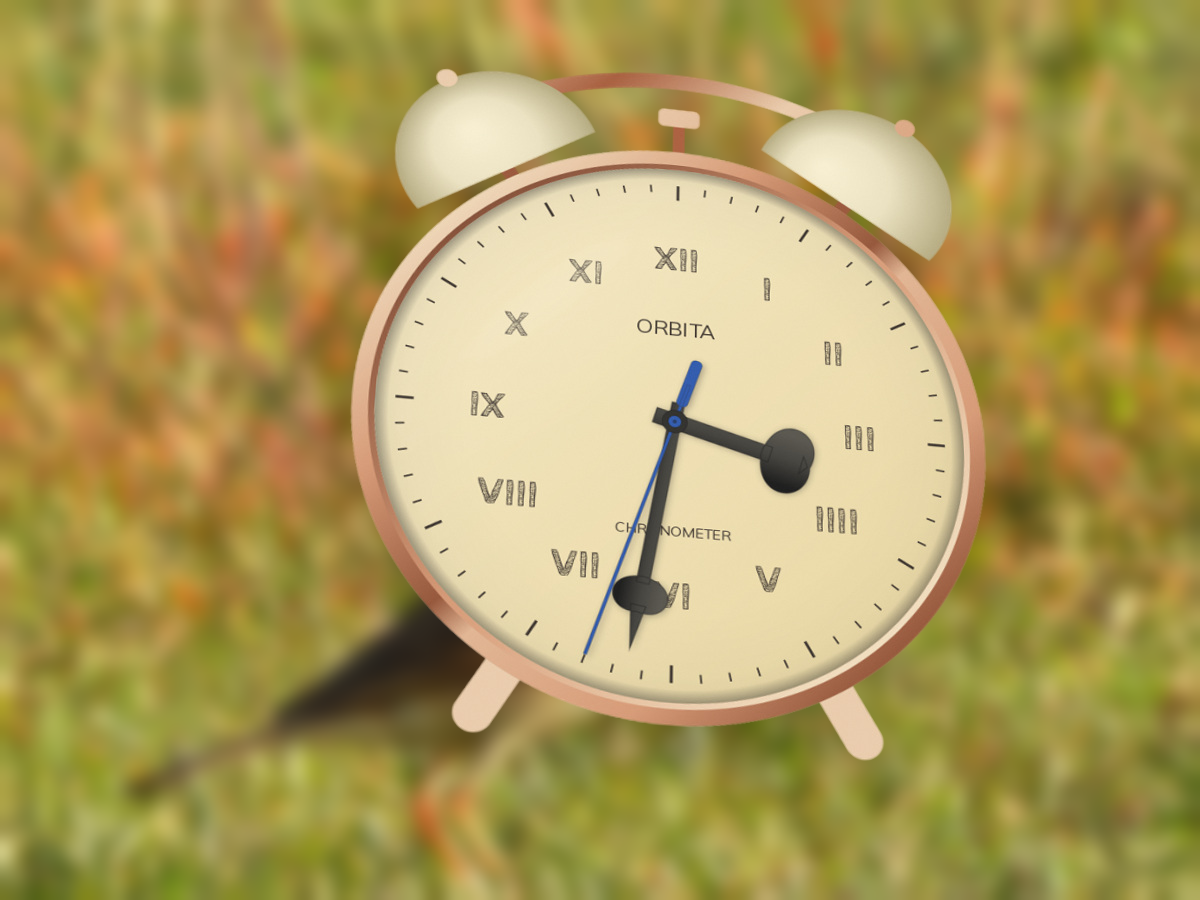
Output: 3h31m33s
